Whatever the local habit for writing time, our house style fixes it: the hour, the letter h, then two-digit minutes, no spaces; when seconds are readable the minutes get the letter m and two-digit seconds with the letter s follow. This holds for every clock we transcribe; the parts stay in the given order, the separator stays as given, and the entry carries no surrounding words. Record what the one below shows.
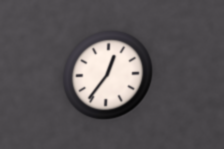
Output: 12h36
